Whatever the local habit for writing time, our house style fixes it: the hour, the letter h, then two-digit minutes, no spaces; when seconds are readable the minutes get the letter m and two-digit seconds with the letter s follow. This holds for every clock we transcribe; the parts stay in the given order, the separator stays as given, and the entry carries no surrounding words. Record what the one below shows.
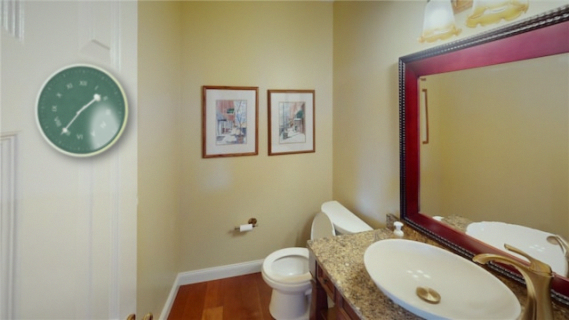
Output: 1h36
